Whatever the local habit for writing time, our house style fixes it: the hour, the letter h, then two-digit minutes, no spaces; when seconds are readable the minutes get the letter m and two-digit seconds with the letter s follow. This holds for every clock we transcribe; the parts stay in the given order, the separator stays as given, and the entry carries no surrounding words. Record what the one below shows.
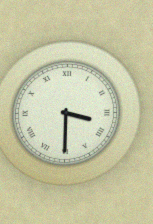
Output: 3h30
